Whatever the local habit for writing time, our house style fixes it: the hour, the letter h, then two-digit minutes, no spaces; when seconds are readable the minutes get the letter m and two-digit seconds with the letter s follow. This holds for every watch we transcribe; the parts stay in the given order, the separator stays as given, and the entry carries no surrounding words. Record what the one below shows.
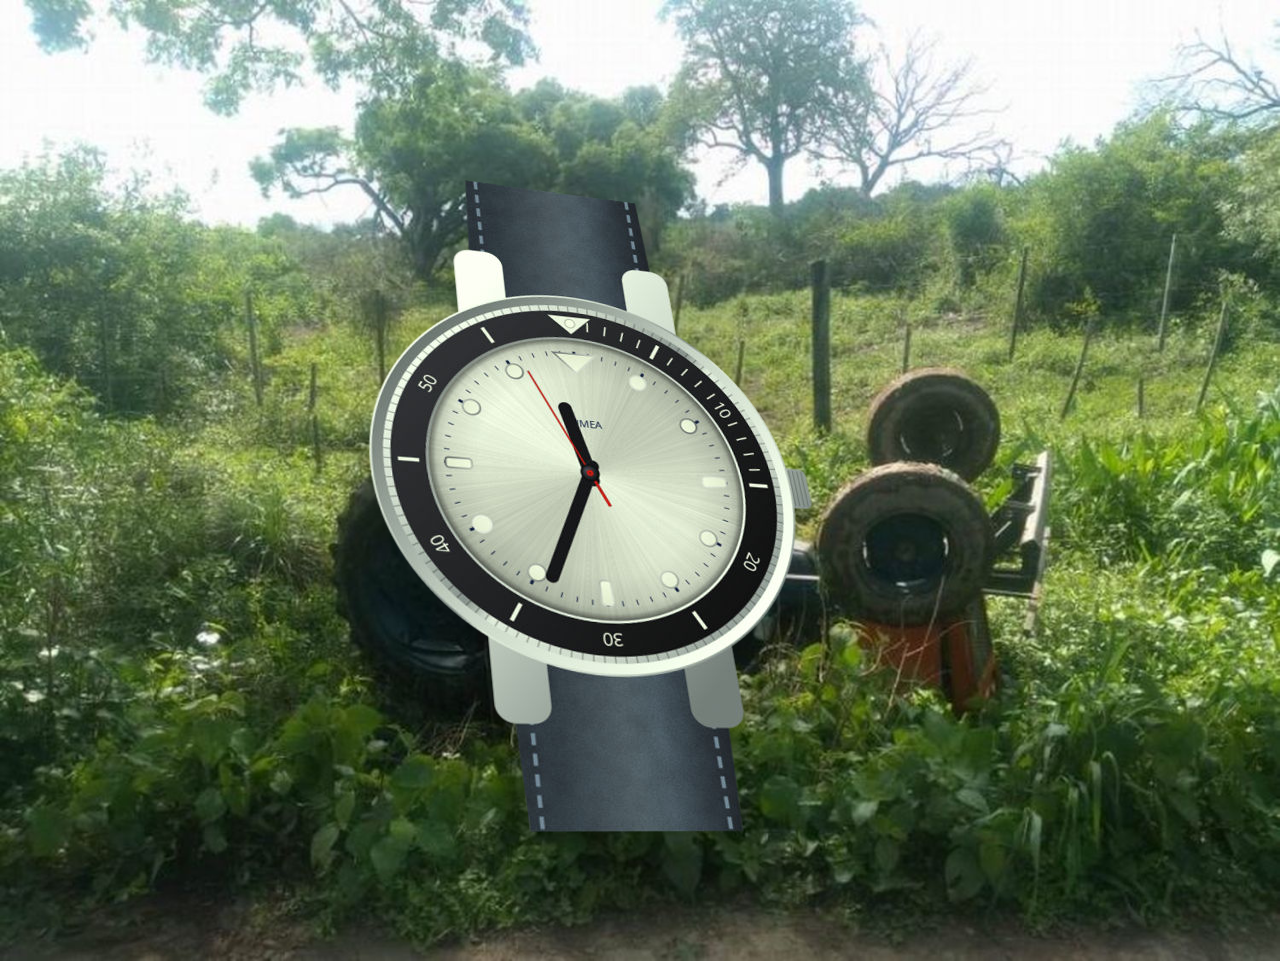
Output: 11h33m56s
